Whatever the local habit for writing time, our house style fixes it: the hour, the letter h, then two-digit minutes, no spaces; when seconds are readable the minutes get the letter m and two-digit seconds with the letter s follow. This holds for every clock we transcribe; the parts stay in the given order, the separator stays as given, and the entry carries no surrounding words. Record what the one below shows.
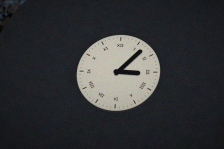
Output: 3h07
